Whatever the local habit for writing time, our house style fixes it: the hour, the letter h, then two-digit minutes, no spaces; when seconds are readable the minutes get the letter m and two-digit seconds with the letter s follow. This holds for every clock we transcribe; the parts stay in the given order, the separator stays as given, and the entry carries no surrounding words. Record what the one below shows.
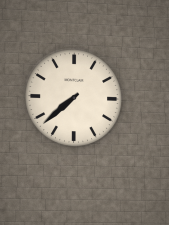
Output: 7h38
